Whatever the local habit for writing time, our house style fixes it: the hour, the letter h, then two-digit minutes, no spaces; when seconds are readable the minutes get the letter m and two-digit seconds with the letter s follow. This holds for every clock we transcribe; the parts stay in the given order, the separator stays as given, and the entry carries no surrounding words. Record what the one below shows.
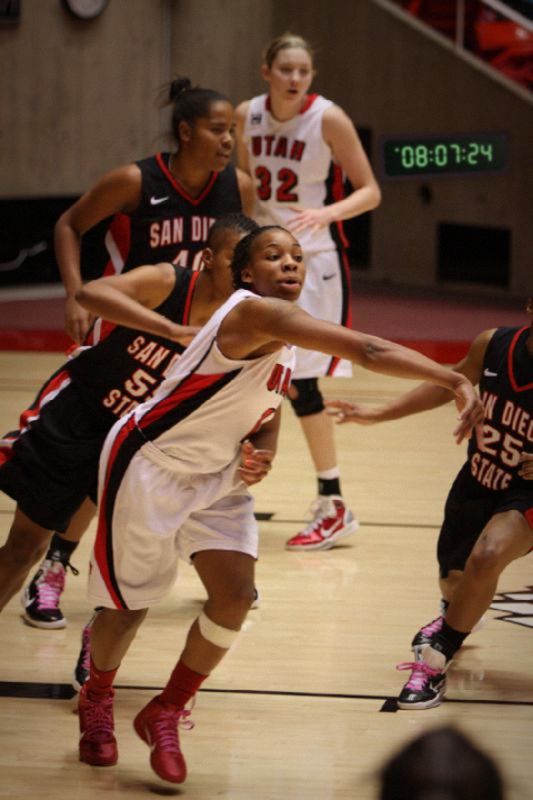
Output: 8h07m24s
